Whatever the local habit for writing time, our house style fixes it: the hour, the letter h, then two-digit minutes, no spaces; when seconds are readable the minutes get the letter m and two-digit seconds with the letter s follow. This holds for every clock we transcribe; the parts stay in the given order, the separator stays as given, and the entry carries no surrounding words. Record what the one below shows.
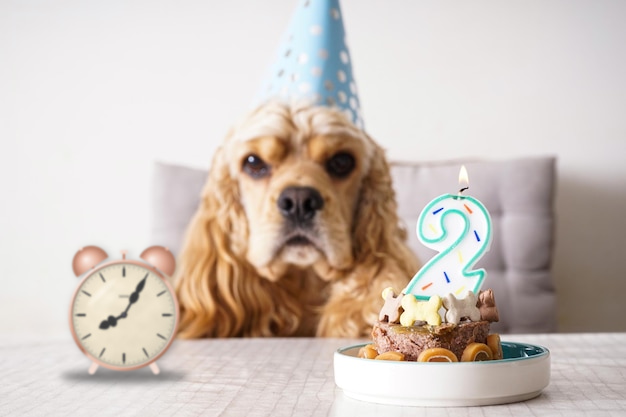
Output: 8h05
